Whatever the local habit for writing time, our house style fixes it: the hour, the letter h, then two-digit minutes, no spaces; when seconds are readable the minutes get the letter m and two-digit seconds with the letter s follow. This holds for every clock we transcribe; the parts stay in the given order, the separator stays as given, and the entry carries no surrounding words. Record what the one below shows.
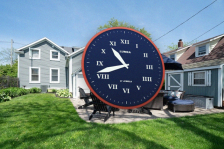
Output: 10h42
